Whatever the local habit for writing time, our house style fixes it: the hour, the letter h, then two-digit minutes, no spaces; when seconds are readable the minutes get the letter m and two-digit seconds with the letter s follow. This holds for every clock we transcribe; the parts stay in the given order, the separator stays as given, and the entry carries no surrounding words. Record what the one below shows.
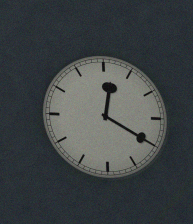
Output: 12h20
